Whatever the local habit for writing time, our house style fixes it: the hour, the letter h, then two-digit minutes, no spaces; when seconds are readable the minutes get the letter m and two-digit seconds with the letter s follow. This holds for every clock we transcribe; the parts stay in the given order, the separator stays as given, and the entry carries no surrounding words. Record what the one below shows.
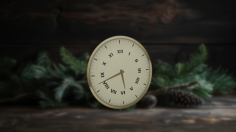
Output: 5h42
